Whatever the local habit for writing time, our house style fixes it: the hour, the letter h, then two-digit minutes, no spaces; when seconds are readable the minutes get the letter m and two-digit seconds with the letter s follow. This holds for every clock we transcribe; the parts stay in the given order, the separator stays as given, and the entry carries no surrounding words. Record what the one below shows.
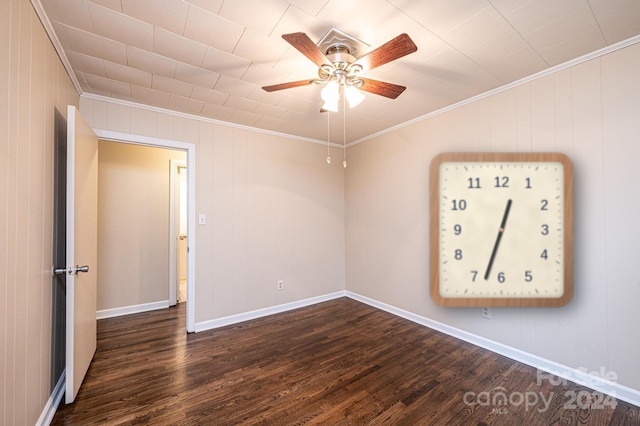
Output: 12h33
